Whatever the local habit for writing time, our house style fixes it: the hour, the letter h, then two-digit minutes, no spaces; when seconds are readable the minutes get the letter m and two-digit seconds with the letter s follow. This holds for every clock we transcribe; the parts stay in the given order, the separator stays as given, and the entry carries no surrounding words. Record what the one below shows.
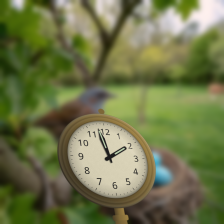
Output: 1h58
